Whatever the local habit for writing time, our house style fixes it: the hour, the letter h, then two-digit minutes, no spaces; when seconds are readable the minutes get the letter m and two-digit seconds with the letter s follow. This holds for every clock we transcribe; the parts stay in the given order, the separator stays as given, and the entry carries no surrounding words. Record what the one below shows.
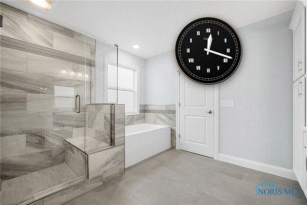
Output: 12h18
